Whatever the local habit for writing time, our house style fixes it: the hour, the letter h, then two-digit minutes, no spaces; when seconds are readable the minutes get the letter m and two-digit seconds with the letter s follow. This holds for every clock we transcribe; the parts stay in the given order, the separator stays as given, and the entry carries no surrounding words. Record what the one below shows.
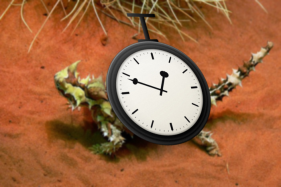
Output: 12h49
